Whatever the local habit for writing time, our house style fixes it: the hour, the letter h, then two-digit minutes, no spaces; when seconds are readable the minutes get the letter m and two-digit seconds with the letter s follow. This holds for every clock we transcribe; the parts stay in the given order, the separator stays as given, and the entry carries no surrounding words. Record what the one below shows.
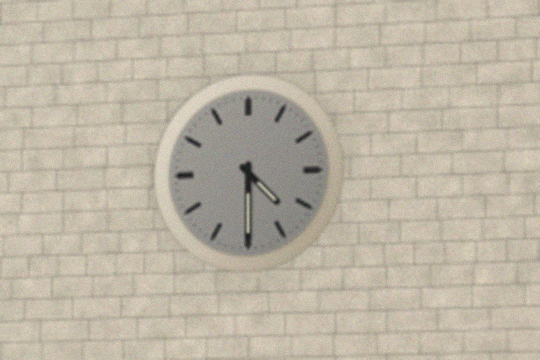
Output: 4h30
